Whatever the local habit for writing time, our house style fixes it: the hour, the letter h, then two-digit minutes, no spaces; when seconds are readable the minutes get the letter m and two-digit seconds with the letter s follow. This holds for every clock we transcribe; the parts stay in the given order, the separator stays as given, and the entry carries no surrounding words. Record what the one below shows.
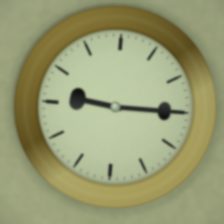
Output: 9h15
